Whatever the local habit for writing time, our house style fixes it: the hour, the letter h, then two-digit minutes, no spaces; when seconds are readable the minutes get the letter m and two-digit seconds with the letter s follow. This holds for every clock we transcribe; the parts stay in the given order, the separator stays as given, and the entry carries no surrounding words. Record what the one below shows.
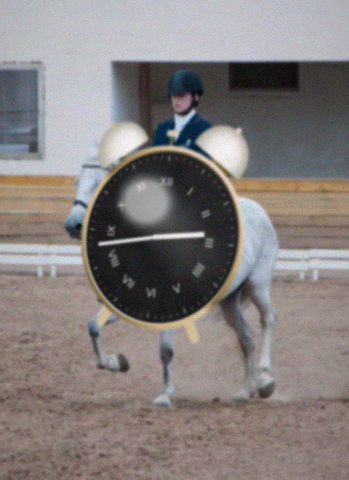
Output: 2h43
